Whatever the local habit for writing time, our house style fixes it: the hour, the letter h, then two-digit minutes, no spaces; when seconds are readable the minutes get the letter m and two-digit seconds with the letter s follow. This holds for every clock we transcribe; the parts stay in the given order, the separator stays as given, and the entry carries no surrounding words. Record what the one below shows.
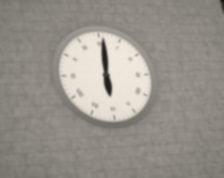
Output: 6h01
